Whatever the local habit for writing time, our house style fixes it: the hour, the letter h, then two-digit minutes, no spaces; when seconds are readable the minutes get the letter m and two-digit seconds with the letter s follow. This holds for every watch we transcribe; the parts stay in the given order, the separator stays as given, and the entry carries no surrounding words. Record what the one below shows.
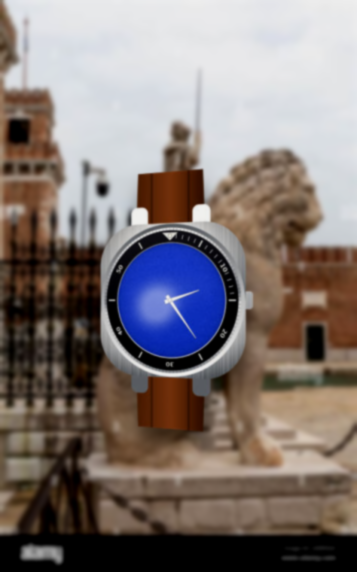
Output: 2h24
